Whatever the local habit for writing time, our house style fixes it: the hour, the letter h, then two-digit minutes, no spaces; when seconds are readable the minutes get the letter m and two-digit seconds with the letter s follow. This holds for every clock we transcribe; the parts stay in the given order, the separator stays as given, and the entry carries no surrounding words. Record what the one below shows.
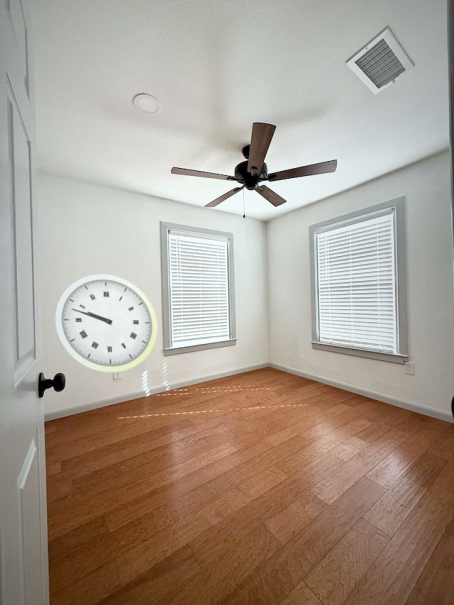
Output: 9h48
